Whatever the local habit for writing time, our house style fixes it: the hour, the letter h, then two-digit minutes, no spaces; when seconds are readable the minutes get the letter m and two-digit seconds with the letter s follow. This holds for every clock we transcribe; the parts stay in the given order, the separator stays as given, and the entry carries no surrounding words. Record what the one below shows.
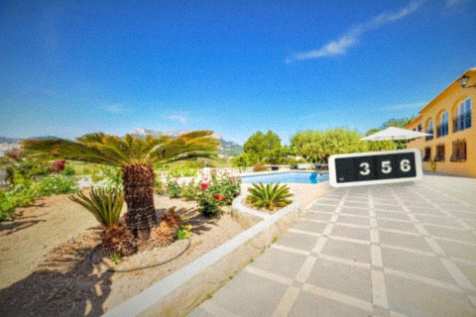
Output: 3h56
